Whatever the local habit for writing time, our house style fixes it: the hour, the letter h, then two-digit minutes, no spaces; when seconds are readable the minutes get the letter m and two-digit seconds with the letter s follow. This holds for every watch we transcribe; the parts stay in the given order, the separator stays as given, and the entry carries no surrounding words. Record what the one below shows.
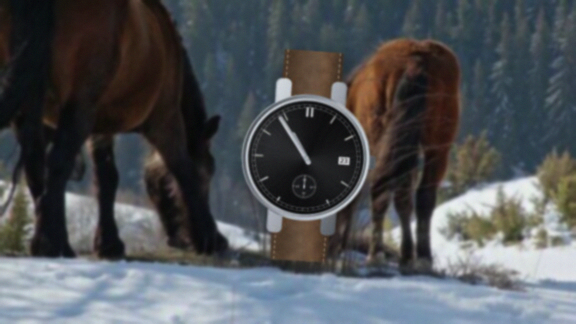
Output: 10h54
